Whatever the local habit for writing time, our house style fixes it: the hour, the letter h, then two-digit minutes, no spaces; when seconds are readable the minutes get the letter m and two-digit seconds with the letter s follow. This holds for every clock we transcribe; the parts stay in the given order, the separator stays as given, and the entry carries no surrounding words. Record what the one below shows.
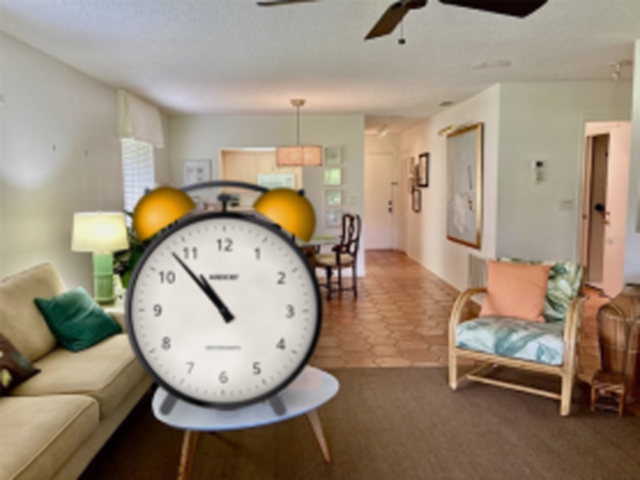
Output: 10h53
